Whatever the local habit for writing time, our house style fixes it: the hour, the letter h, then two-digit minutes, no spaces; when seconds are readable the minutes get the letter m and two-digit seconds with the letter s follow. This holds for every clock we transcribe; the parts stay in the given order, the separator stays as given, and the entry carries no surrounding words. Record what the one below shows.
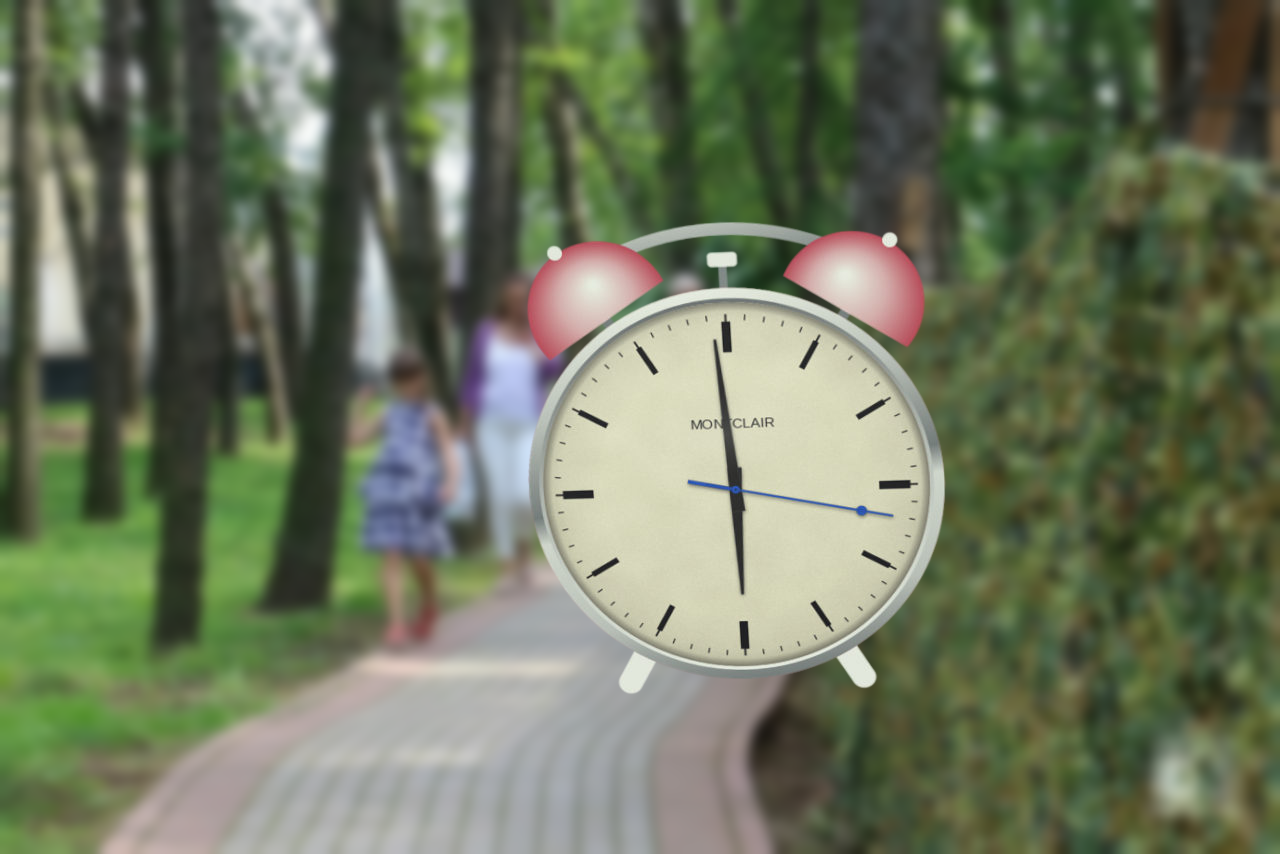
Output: 5h59m17s
